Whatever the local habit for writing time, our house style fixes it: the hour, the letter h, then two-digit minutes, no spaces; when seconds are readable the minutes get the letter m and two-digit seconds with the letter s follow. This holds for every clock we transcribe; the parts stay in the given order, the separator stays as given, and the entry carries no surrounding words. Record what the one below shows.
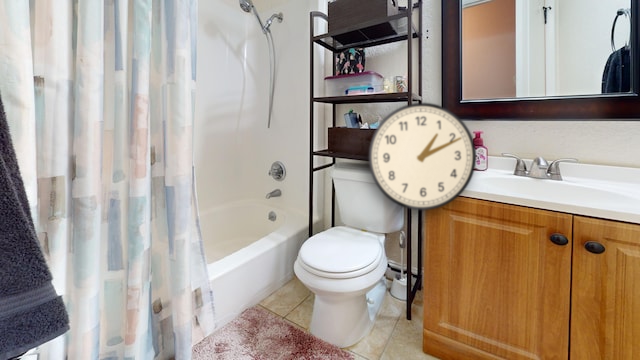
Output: 1h11
